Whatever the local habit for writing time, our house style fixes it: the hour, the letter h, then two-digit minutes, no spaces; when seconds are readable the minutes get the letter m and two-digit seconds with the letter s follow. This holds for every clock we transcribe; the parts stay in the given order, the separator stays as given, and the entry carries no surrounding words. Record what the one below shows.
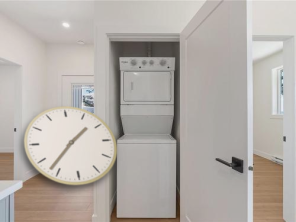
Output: 1h37
